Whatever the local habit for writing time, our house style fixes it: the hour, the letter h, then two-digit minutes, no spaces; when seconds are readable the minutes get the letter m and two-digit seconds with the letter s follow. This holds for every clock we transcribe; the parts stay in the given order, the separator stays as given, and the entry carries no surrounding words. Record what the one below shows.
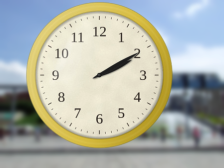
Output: 2h10
